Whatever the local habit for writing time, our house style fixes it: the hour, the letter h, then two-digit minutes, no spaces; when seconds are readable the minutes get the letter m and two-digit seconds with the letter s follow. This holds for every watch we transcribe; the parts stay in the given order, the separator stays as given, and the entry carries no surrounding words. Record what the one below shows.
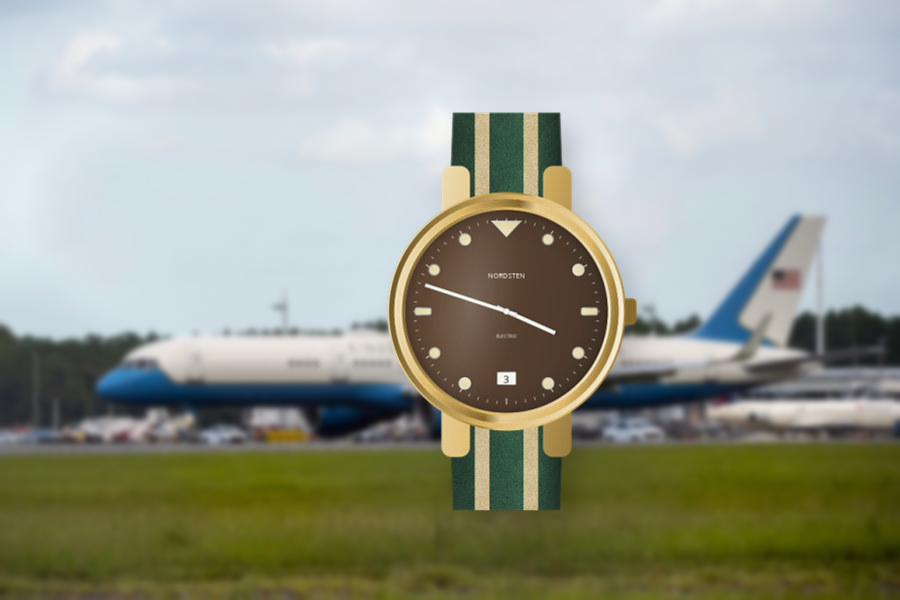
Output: 3h48
